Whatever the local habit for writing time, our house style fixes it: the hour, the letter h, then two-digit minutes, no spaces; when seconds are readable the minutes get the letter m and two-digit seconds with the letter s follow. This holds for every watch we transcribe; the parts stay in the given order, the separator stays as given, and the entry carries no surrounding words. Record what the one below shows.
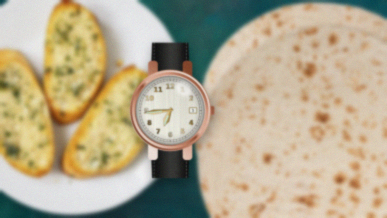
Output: 6h44
